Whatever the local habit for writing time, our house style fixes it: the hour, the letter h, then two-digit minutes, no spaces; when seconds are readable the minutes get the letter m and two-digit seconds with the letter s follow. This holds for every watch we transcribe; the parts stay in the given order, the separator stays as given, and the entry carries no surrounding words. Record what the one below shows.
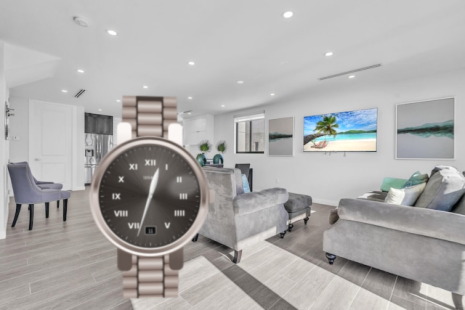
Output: 12h33
